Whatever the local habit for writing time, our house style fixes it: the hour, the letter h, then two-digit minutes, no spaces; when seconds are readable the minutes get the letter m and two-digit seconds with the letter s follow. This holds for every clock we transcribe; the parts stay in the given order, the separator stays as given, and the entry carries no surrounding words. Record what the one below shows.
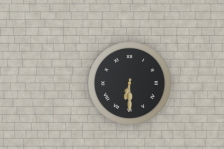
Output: 6h30
